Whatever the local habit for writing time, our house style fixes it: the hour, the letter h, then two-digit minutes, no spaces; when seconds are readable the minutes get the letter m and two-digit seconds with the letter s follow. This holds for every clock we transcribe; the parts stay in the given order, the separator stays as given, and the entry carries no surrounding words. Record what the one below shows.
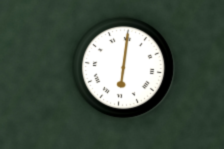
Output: 6h00
